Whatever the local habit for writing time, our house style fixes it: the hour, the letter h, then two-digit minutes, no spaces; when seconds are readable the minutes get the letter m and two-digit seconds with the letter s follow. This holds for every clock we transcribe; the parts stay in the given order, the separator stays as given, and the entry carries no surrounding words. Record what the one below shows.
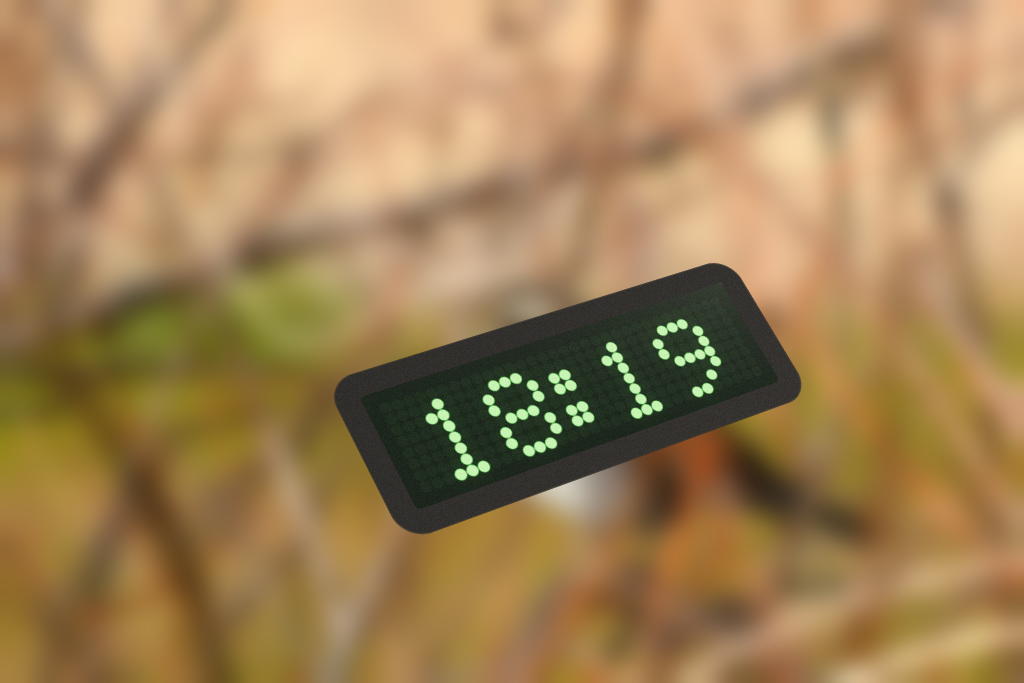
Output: 18h19
